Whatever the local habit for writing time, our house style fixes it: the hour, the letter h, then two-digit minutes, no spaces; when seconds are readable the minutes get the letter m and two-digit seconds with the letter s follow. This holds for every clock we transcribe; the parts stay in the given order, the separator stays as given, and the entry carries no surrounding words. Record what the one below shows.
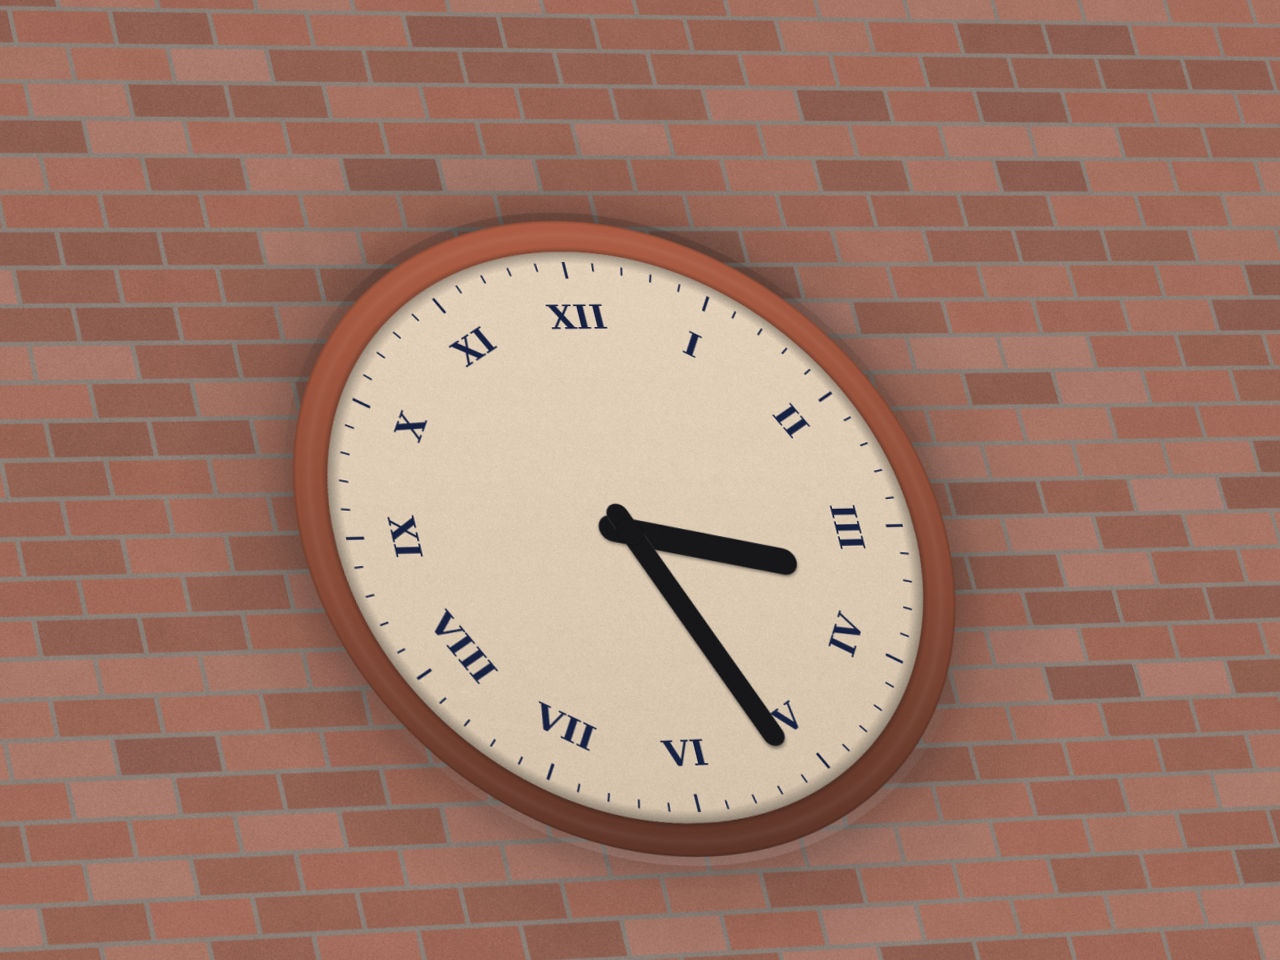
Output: 3h26
